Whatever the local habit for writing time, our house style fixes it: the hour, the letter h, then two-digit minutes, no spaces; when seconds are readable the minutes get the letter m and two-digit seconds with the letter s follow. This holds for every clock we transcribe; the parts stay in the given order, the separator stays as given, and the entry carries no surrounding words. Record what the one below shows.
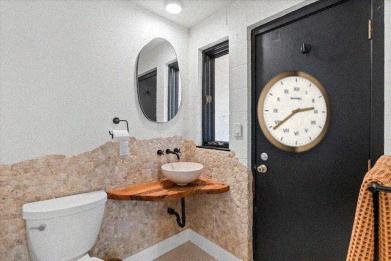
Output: 2h39
